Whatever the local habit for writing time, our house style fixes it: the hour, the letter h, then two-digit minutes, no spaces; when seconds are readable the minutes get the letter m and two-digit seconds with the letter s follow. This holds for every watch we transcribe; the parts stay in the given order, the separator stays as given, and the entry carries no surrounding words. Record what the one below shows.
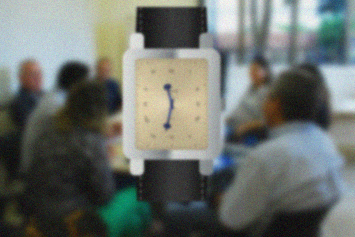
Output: 11h32
